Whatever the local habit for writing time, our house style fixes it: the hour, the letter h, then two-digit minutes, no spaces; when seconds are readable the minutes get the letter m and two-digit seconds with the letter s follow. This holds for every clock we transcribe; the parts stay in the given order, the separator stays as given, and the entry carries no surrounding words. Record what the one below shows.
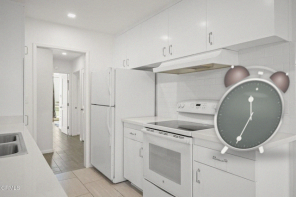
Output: 11h33
